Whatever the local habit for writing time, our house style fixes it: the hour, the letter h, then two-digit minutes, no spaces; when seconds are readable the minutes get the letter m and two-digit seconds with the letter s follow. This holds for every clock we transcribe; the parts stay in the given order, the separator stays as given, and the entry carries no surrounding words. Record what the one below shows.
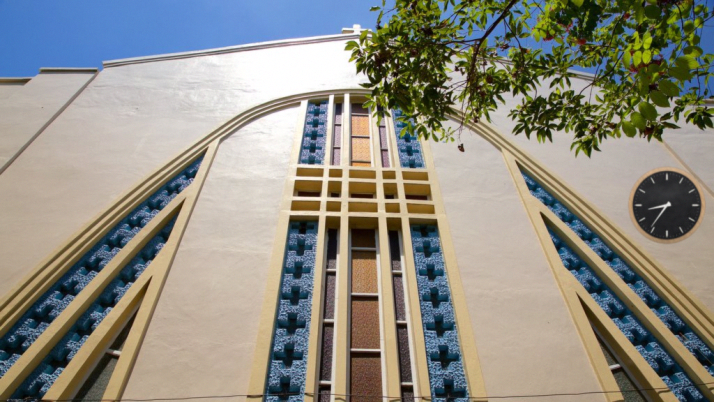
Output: 8h36
